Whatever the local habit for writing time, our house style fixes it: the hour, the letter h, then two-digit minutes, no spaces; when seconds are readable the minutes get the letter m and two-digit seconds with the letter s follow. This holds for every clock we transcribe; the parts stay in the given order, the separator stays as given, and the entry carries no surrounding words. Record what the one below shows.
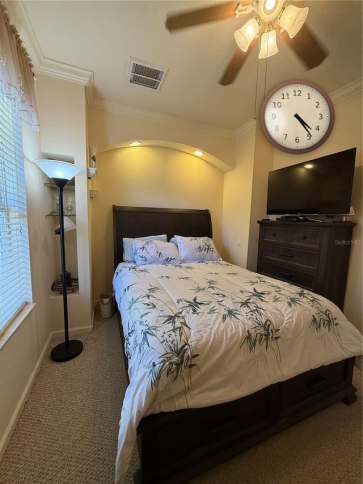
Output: 4h24
